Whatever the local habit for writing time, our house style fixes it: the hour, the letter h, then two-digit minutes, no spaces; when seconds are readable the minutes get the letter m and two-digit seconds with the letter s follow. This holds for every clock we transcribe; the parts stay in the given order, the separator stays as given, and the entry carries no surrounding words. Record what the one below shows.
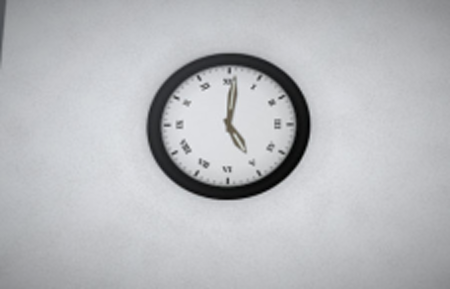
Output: 5h01
